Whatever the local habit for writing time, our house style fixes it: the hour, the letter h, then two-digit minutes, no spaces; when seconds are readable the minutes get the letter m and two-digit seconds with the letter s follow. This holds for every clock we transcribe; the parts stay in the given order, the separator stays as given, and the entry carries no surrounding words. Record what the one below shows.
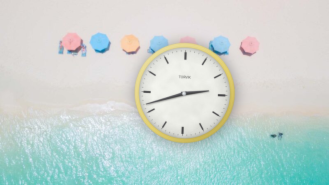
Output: 2h42
